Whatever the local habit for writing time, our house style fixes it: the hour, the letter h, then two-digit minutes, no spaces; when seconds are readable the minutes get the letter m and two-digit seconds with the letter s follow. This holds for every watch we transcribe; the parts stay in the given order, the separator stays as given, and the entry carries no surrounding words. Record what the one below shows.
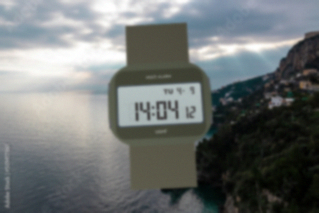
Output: 14h04m12s
